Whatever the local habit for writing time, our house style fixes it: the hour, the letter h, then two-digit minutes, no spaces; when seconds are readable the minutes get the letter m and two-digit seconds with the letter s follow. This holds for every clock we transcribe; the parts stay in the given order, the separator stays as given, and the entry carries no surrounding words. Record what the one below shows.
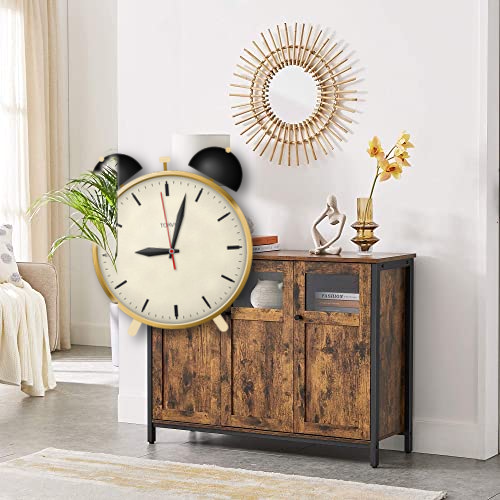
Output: 9h02m59s
